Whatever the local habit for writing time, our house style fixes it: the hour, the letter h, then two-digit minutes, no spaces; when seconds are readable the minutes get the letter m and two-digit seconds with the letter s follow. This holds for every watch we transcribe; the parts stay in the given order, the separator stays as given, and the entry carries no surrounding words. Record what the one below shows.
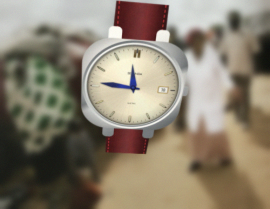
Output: 11h46
